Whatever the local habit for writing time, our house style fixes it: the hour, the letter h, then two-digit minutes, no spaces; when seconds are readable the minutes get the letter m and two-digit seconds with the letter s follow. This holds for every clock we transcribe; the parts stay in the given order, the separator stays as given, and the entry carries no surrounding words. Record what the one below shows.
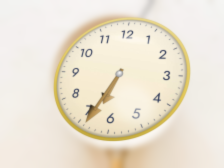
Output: 6h34
